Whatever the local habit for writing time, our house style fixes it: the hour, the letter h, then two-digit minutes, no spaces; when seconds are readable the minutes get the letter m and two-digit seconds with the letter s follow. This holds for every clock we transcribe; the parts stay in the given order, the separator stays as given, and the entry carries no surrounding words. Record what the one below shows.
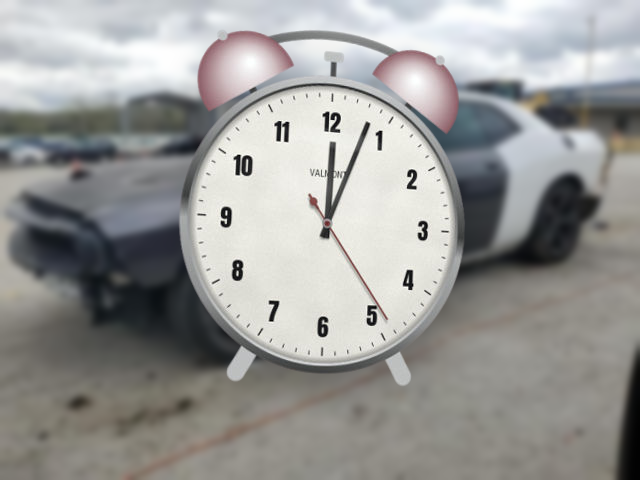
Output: 12h03m24s
